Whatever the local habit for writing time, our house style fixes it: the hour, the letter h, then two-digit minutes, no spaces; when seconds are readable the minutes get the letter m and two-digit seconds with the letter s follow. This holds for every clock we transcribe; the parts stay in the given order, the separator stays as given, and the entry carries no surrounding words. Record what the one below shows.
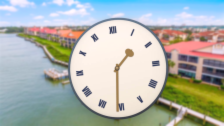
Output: 1h31
